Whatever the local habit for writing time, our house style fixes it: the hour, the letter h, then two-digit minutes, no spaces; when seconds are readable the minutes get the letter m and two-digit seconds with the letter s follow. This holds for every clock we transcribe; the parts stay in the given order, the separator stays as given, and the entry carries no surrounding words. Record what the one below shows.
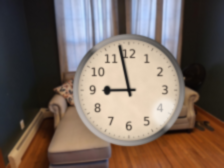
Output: 8h58
